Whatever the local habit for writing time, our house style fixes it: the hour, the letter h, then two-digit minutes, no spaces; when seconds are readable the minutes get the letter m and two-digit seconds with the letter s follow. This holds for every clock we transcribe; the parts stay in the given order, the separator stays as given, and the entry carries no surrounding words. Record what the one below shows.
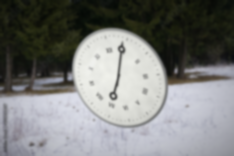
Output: 7h04
